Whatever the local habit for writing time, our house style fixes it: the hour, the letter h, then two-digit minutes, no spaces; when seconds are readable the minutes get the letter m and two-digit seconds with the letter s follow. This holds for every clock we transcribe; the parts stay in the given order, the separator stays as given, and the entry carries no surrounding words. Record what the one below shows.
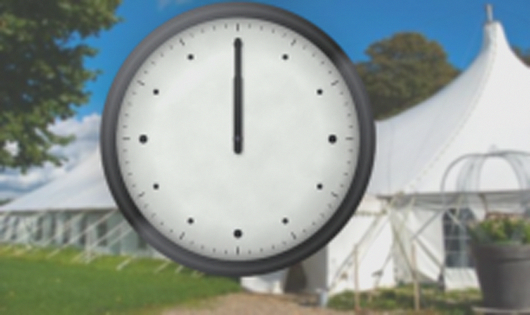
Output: 12h00
